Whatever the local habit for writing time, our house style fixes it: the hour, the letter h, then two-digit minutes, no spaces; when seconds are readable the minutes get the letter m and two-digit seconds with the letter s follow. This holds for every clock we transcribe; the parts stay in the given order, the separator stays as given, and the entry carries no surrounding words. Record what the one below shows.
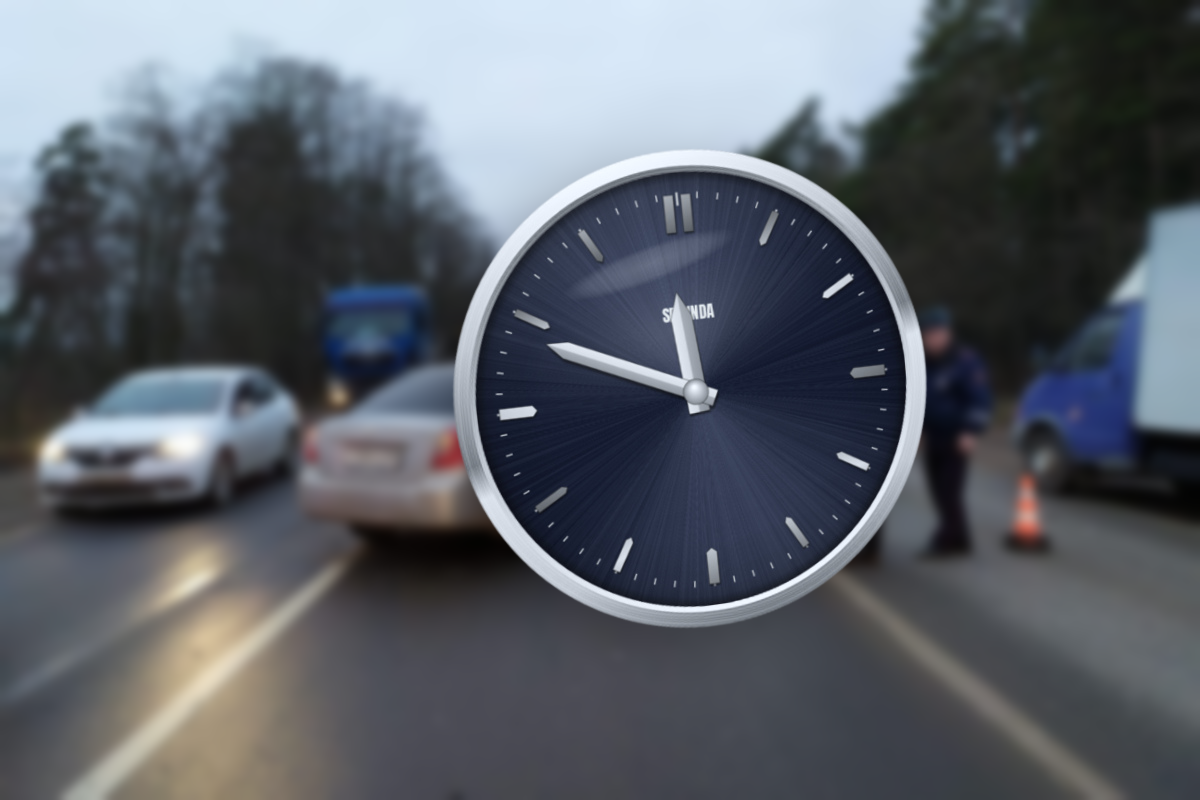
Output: 11h49
